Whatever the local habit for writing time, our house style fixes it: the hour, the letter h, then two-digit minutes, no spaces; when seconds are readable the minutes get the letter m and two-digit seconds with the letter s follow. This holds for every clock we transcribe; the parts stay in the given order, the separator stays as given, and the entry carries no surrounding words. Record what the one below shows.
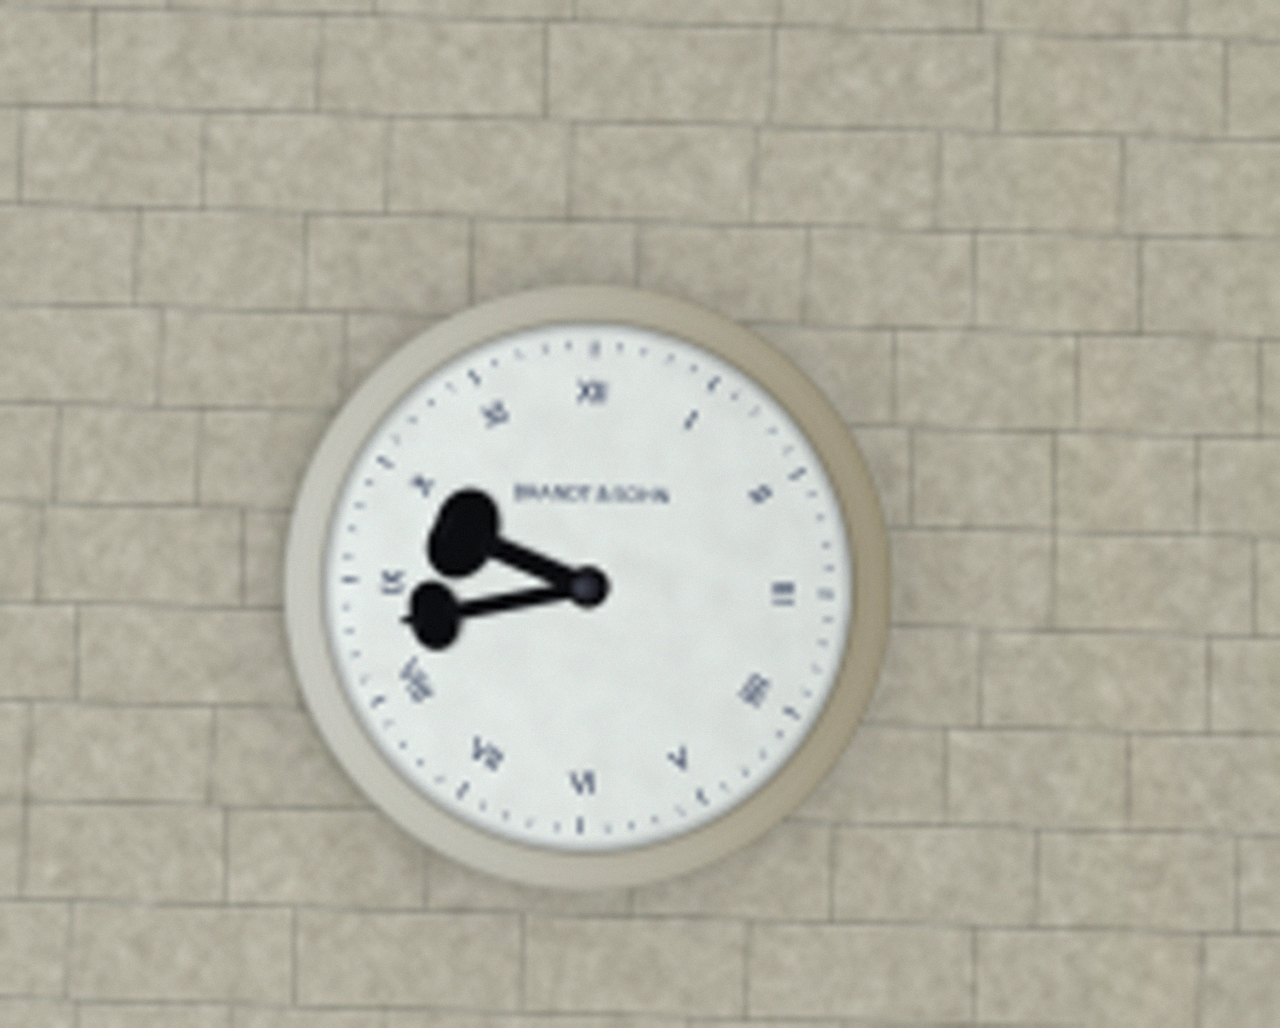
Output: 9h43
